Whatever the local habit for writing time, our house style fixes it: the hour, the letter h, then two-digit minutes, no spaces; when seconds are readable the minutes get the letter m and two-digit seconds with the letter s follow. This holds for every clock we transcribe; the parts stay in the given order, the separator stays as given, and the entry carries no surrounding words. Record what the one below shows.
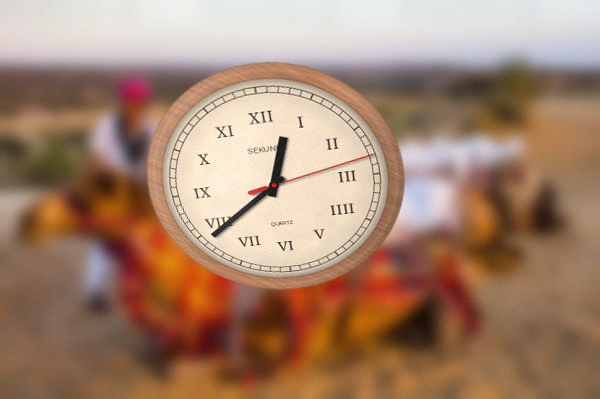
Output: 12h39m13s
